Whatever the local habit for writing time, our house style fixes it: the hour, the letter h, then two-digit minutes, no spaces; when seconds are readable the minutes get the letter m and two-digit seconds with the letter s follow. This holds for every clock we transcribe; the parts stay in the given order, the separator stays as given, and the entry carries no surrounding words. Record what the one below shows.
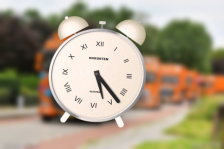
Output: 5h23
